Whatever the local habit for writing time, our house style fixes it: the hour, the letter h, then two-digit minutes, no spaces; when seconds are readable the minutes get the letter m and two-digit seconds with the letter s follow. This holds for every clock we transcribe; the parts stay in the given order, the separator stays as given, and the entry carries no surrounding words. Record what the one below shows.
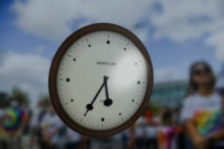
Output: 5h35
